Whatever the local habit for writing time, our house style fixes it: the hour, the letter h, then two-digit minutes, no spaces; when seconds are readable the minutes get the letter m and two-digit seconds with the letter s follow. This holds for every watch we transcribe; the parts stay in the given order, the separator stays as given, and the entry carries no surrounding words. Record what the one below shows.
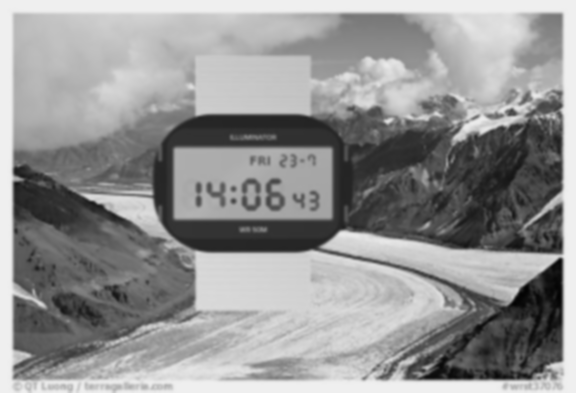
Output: 14h06m43s
